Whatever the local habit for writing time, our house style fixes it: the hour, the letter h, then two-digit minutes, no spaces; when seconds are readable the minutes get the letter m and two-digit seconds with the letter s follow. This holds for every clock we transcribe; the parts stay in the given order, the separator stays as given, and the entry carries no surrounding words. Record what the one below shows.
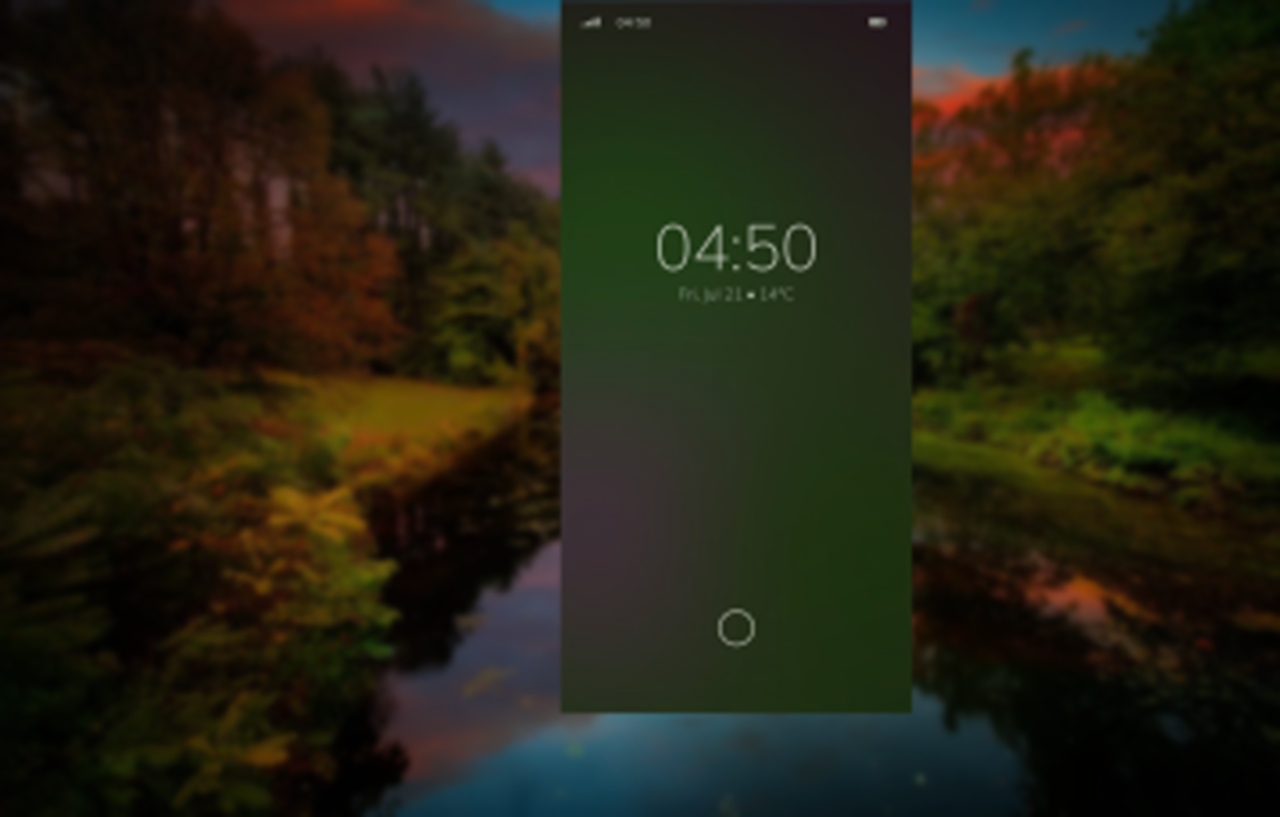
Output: 4h50
